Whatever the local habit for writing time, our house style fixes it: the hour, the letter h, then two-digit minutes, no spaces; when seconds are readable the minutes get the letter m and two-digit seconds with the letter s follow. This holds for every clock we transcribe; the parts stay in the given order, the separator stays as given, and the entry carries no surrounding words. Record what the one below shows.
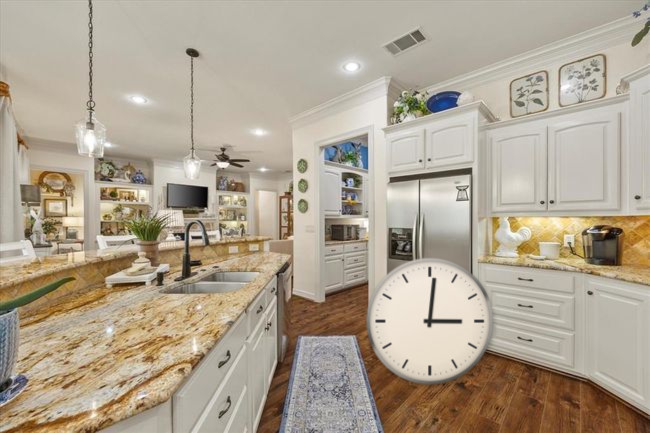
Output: 3h01
